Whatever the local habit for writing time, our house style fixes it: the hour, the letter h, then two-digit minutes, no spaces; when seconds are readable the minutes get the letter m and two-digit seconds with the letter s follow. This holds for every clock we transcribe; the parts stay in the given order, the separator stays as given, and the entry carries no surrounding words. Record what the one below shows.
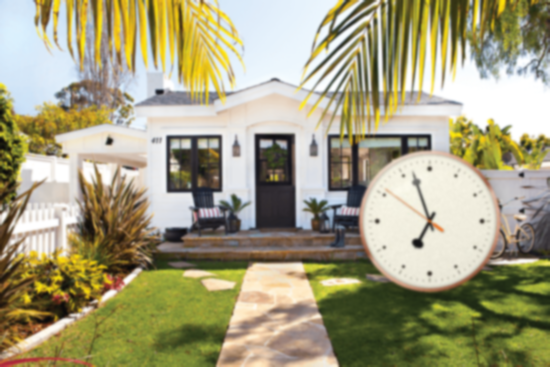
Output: 6h56m51s
